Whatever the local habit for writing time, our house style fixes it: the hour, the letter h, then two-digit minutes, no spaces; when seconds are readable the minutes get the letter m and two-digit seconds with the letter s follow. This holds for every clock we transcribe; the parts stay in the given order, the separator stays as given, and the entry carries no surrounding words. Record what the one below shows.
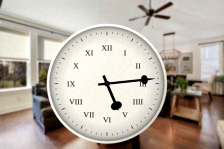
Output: 5h14
